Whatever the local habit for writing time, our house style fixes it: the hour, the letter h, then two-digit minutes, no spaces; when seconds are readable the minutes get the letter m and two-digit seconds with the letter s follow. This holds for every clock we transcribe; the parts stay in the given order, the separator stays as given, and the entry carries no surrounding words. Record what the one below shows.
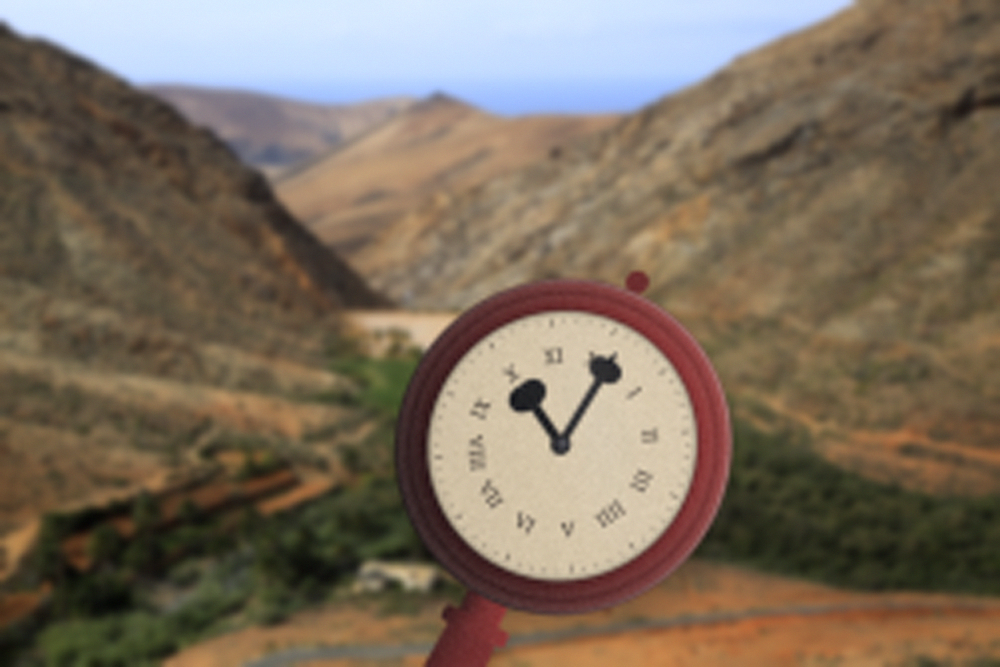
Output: 10h01
